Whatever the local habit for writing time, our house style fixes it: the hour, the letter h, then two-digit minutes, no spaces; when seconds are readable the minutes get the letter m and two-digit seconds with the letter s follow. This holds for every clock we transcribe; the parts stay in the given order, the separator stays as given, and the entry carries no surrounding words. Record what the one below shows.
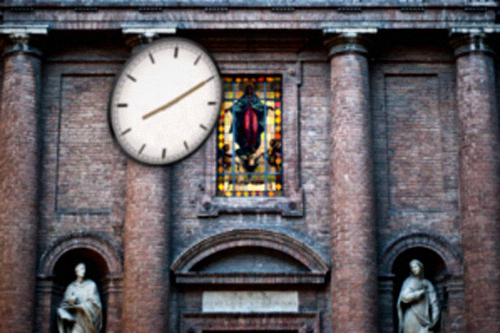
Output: 8h10
